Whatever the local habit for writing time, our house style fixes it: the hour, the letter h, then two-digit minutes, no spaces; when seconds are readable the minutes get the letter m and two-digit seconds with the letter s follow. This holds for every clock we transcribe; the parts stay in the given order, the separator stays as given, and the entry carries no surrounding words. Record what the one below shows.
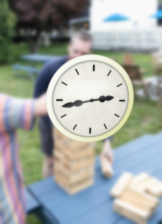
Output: 2h43
